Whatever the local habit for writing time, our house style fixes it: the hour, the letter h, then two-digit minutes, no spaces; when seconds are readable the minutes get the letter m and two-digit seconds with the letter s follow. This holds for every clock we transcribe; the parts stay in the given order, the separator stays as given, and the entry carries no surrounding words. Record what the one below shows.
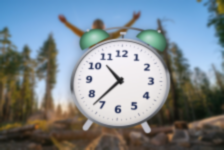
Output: 10h37
